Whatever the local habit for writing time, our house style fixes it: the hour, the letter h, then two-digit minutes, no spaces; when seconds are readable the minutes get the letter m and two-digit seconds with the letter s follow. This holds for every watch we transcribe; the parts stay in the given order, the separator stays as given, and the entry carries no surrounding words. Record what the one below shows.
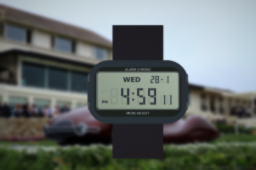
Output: 4h59m11s
